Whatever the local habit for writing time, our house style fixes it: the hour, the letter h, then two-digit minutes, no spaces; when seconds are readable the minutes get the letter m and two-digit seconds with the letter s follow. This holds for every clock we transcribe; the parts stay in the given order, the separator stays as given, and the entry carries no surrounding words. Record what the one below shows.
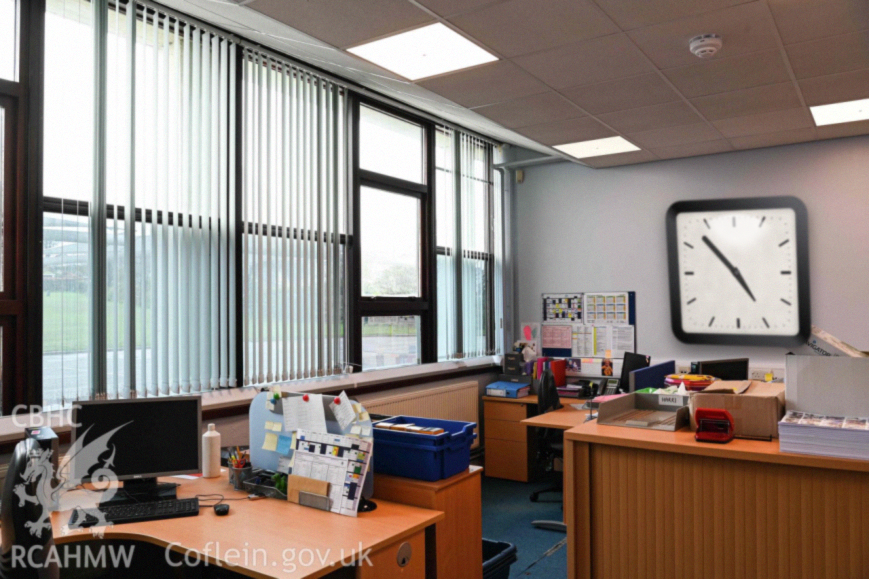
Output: 4h53
